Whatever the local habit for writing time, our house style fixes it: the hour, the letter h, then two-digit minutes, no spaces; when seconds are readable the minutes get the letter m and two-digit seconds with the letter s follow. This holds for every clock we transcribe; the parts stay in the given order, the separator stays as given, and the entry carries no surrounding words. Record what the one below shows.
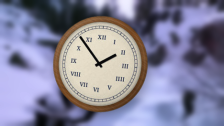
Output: 1h53
